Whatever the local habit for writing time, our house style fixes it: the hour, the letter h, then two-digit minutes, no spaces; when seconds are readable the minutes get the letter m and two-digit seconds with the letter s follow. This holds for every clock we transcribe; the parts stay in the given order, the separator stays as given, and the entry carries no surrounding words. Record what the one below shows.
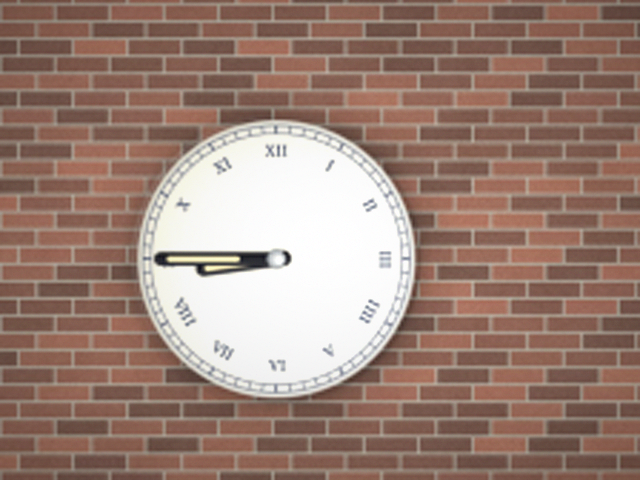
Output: 8h45
